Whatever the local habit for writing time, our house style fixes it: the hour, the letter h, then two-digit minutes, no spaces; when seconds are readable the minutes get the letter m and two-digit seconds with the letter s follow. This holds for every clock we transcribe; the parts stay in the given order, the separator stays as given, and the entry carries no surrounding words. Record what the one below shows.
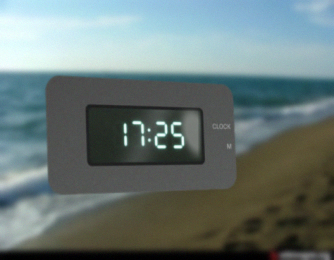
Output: 17h25
